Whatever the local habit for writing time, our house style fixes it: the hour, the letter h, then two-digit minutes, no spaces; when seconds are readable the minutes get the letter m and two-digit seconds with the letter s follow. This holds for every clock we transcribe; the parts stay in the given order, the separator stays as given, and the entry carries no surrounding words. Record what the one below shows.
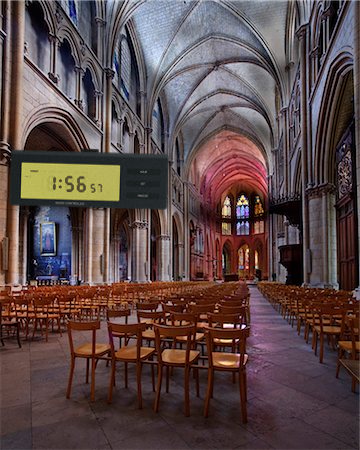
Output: 1h56m57s
